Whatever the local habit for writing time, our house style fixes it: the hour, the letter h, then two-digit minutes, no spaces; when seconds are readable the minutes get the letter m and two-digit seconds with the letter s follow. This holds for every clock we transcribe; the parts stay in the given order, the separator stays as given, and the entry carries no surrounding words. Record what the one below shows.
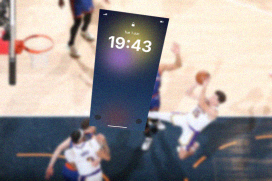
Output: 19h43
